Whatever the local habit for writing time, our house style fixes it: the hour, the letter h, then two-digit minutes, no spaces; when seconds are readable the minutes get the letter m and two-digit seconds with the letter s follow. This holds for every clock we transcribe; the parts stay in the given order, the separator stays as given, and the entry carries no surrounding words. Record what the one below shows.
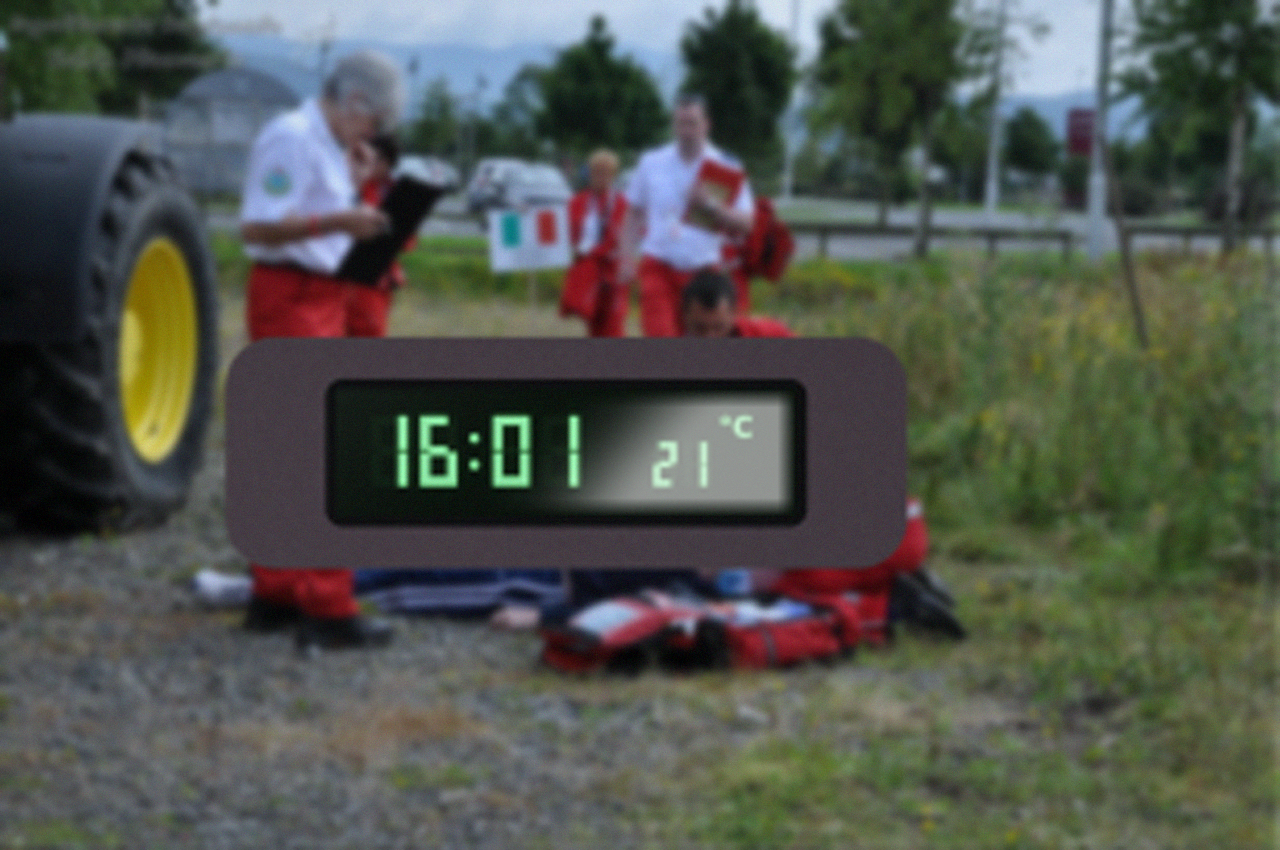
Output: 16h01
